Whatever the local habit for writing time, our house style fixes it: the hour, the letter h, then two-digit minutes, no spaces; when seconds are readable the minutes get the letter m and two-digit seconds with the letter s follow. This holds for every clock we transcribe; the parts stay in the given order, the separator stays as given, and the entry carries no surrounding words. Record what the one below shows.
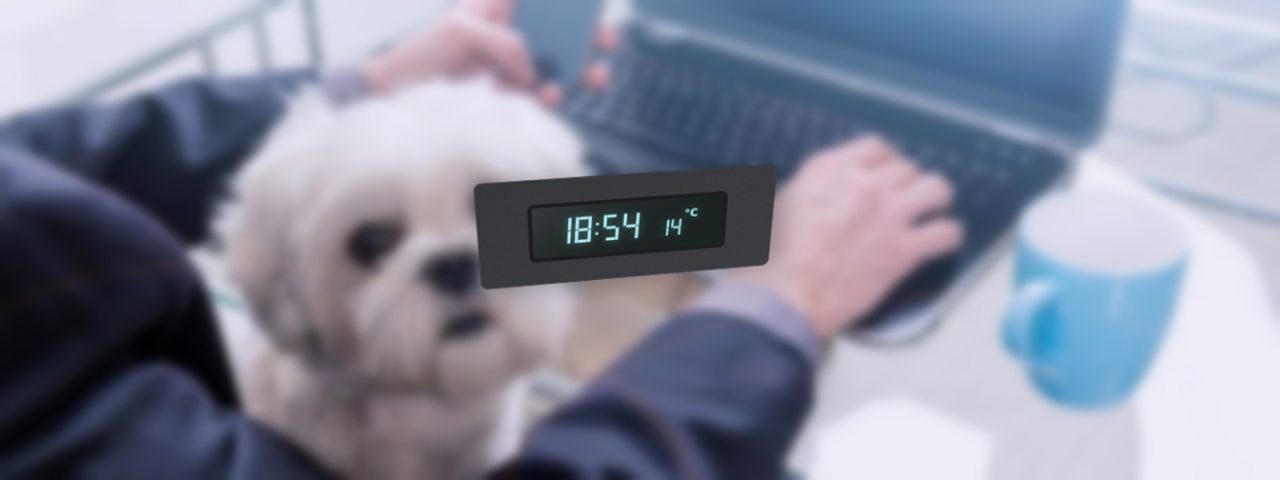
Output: 18h54
